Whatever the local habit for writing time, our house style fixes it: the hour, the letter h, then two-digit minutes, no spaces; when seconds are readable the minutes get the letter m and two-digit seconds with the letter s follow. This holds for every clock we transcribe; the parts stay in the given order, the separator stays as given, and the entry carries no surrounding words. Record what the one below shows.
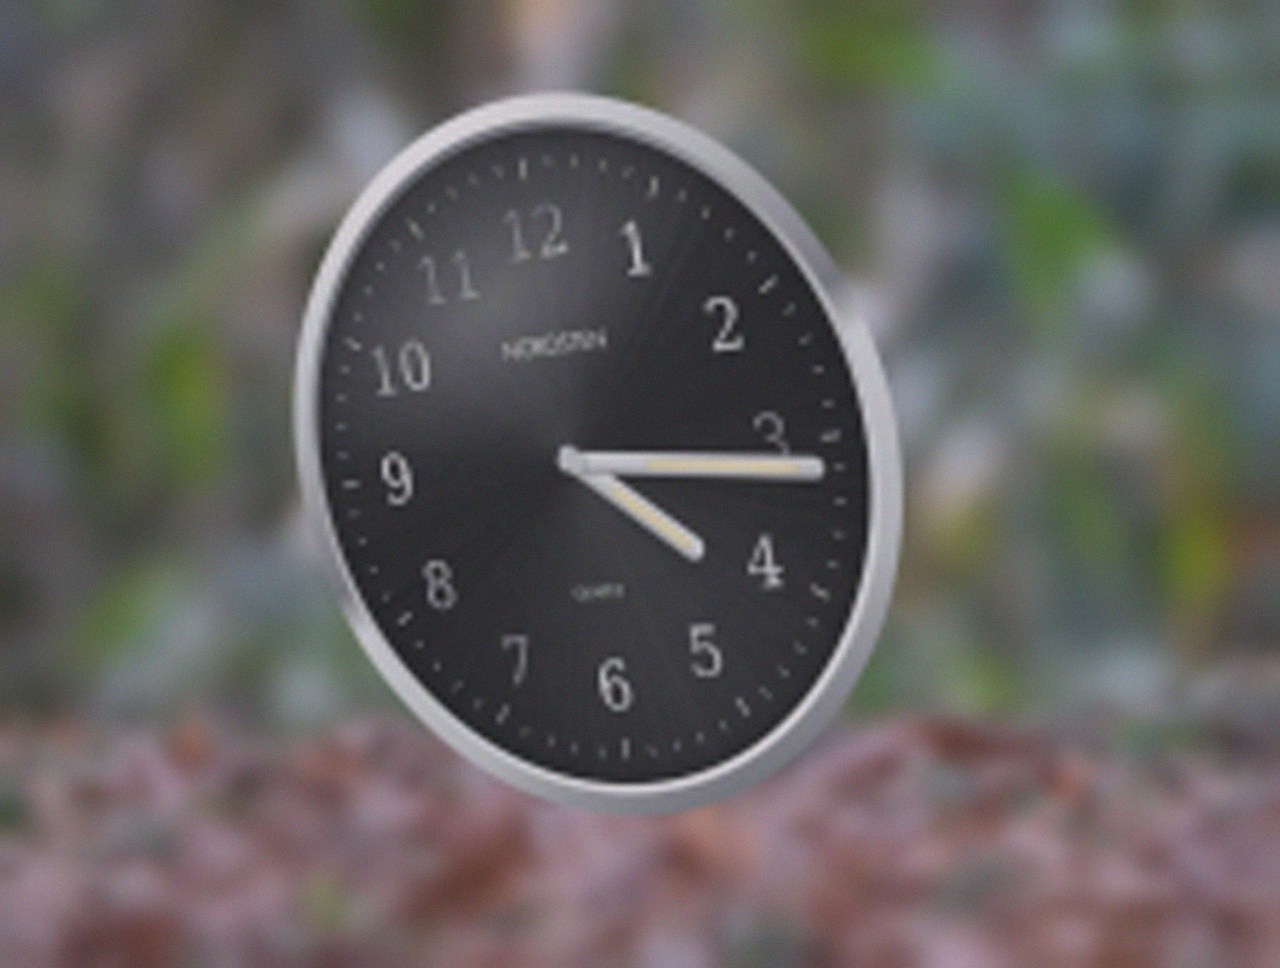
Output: 4h16
